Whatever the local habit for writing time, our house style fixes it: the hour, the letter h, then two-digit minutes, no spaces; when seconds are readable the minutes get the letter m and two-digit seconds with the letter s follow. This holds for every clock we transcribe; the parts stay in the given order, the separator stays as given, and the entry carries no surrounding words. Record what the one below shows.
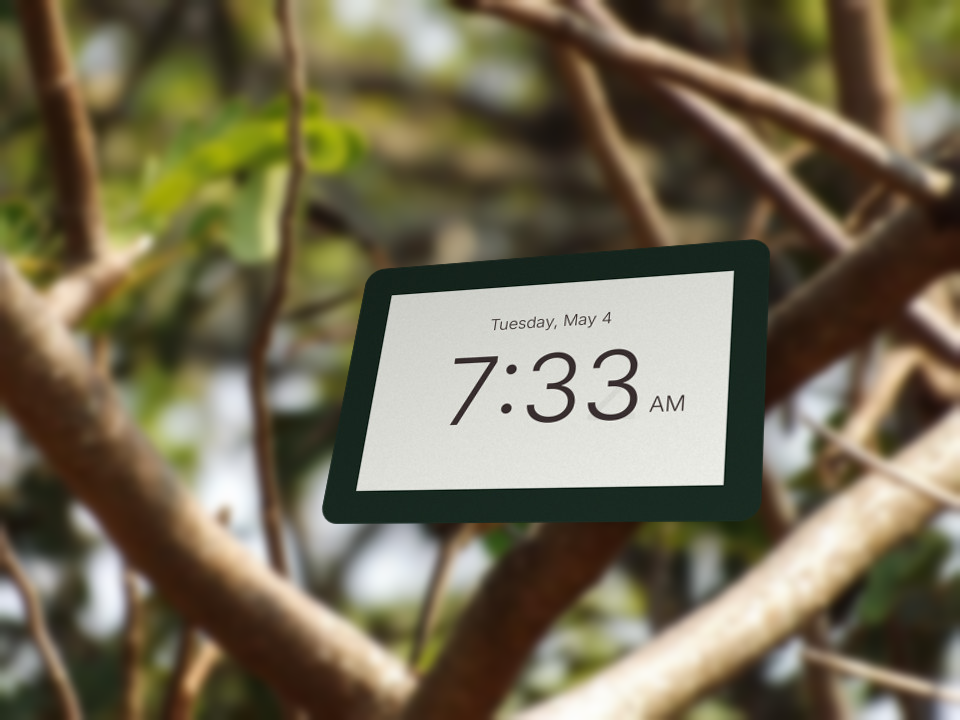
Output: 7h33
